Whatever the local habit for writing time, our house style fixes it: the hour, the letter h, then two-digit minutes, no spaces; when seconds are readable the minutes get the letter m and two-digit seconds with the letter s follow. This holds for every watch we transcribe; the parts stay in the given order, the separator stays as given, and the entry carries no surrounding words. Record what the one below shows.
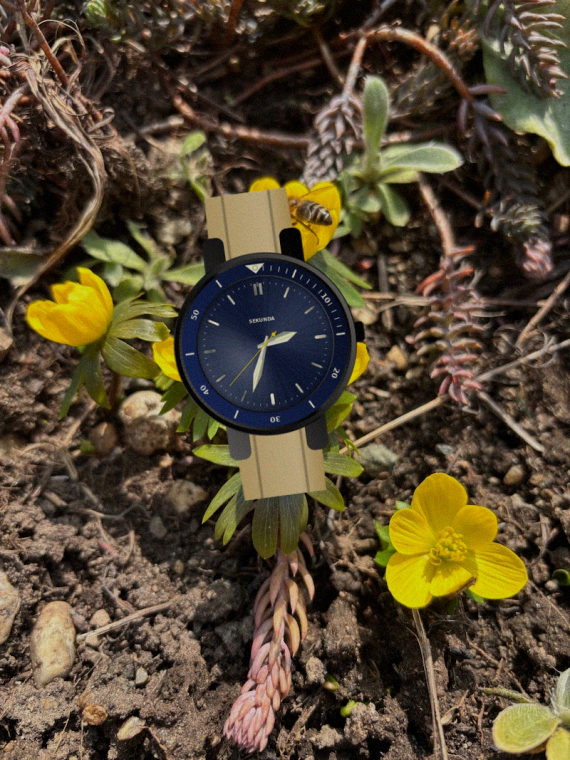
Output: 2h33m38s
